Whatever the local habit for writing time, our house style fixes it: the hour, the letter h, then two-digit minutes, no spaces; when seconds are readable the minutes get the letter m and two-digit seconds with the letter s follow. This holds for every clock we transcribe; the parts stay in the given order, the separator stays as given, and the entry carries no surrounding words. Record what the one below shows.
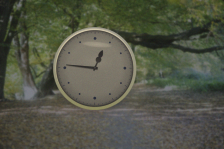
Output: 12h46
